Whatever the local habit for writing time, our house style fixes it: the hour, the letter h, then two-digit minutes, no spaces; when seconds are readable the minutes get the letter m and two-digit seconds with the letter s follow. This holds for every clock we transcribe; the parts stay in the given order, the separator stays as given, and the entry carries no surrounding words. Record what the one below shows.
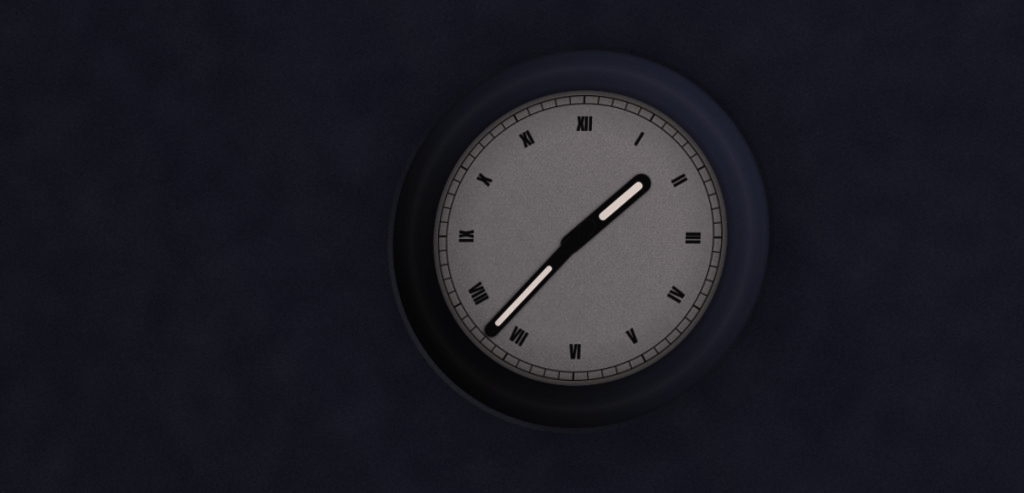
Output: 1h37
